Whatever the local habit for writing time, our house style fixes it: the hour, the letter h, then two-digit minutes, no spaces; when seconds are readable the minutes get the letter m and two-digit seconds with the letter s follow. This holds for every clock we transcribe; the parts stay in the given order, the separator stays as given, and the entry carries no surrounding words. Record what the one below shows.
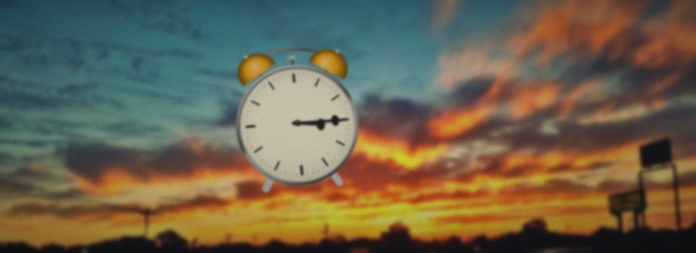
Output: 3h15
